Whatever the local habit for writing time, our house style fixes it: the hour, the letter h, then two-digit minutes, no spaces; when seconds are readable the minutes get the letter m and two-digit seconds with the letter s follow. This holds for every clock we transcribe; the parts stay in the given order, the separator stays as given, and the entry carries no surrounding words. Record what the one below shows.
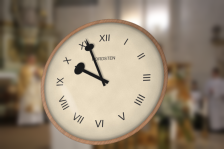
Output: 9h56
